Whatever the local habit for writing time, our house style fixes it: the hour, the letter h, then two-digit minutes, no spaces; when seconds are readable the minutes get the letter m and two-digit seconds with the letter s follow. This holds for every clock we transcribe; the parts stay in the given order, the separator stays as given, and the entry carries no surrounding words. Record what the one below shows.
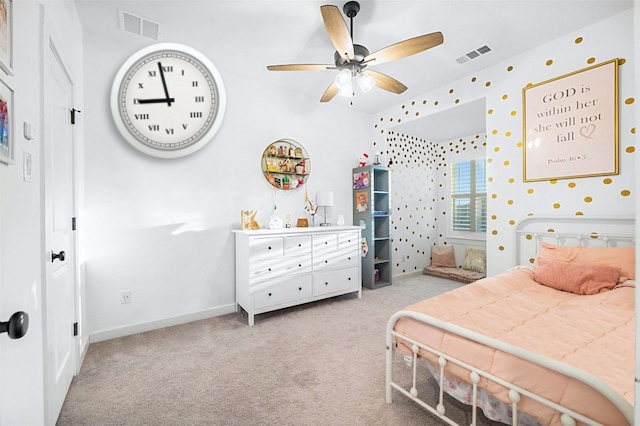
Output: 8h58
